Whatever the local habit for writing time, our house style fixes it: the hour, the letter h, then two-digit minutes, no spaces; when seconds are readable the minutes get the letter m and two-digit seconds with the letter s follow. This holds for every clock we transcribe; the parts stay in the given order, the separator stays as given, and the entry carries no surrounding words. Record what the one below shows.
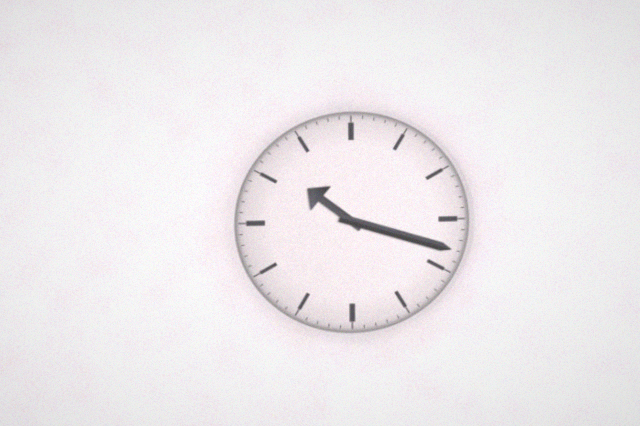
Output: 10h18
